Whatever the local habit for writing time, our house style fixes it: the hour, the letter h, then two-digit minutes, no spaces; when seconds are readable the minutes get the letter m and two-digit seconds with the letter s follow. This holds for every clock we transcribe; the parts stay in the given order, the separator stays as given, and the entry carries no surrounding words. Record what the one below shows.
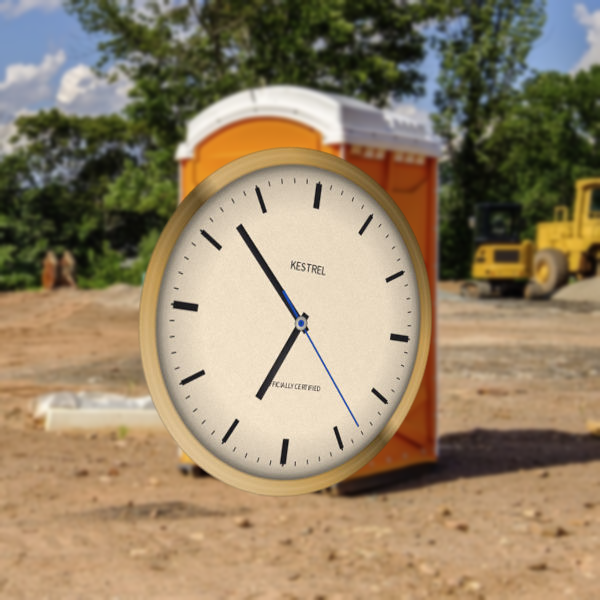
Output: 6h52m23s
